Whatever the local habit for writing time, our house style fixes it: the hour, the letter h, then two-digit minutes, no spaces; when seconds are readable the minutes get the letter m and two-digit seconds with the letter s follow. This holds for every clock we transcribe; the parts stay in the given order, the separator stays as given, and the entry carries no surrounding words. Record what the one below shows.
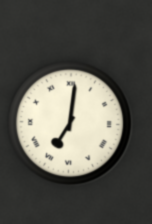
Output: 7h01
